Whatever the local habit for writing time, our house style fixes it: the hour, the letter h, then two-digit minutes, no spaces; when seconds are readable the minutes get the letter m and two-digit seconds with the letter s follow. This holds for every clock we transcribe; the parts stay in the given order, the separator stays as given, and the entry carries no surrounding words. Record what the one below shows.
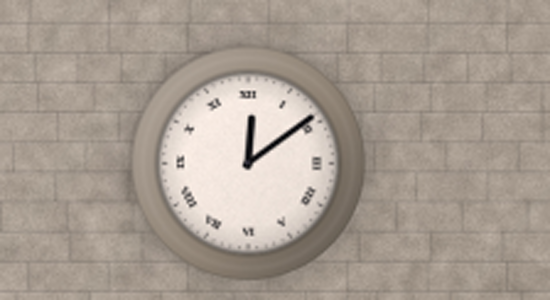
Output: 12h09
